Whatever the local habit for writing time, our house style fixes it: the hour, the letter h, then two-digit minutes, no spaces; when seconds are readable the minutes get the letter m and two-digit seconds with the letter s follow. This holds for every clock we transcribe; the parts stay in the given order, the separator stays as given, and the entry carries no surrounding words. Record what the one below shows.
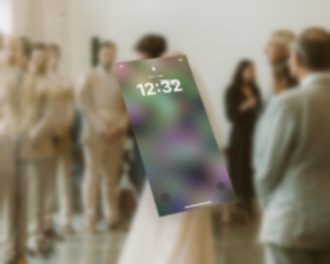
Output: 12h32
